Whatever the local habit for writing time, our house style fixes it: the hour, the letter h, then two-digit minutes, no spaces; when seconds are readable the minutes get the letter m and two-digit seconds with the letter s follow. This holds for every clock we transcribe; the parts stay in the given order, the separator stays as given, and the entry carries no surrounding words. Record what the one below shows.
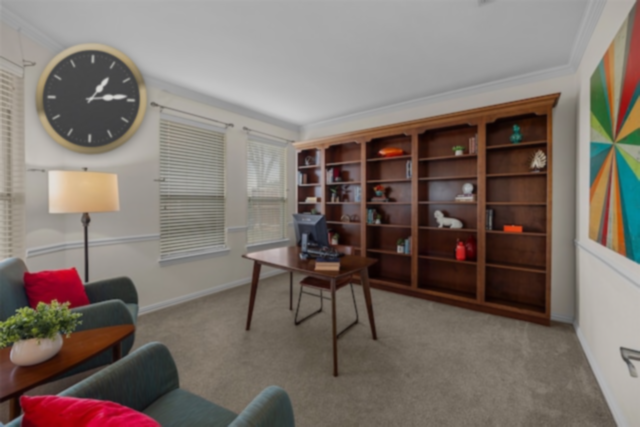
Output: 1h14
